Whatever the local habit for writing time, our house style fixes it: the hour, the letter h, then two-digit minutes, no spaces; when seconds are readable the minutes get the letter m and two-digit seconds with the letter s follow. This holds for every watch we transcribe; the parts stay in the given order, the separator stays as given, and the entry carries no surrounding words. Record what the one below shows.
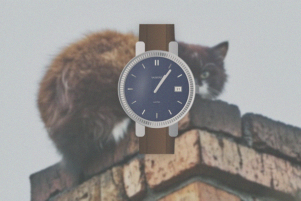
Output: 1h06
